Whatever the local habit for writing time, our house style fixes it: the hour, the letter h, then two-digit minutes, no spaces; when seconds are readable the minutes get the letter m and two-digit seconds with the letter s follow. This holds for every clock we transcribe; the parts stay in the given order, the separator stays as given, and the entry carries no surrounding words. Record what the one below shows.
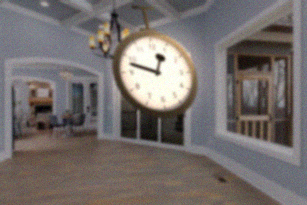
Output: 12h48
